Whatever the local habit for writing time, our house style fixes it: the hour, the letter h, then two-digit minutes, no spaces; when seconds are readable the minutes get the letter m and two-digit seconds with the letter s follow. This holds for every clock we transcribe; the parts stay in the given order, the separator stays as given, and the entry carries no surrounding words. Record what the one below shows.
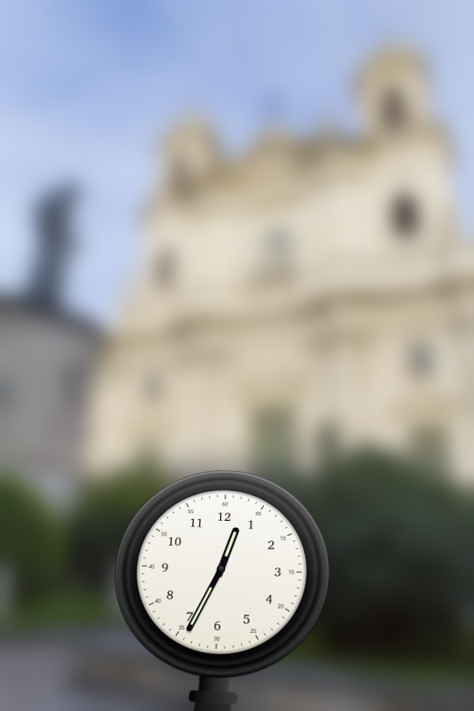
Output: 12h34
